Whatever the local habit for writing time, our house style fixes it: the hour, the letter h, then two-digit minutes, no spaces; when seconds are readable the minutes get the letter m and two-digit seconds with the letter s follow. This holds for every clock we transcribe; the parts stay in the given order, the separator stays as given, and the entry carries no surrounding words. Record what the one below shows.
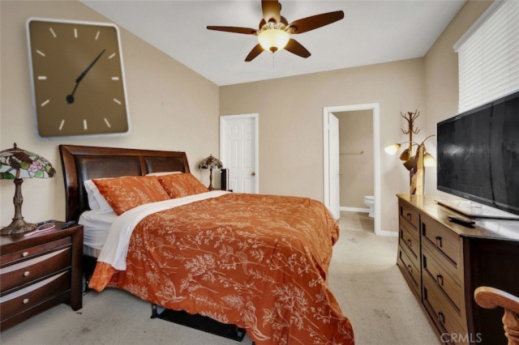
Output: 7h08
